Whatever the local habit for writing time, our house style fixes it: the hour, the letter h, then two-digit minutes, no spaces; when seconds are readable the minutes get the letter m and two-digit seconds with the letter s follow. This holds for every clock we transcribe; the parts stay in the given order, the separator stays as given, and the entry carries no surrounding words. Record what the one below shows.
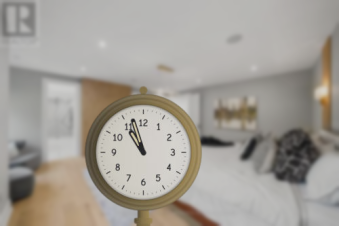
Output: 10h57
